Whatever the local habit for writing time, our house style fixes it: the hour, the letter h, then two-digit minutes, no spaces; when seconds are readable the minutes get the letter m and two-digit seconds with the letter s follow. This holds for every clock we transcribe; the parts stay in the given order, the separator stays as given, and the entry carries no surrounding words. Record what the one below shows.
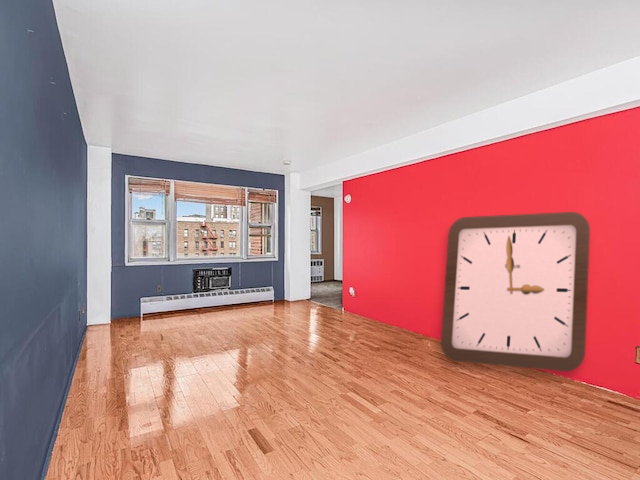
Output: 2h59
